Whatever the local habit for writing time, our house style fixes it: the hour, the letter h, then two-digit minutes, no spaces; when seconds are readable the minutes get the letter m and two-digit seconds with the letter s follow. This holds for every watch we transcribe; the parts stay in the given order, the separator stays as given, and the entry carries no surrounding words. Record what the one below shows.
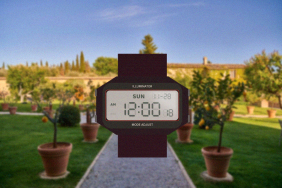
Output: 12h00m18s
